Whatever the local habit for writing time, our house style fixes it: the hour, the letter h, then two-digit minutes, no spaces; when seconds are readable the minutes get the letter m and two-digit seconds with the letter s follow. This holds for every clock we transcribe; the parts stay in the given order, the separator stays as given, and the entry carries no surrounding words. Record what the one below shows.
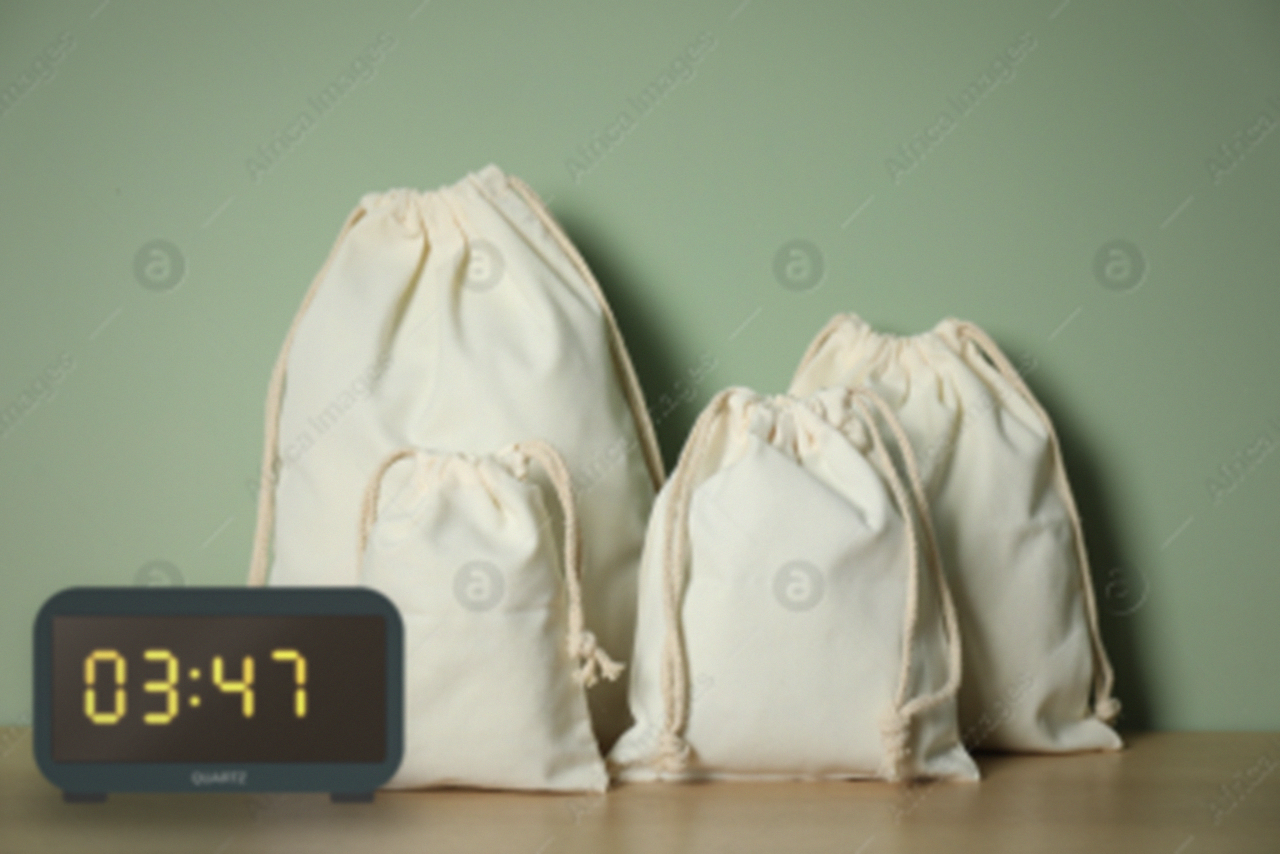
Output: 3h47
